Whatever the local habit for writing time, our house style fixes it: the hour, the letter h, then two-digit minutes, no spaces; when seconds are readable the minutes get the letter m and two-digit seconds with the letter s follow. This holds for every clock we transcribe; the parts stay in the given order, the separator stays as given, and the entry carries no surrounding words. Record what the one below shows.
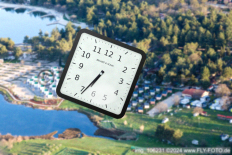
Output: 6h34
